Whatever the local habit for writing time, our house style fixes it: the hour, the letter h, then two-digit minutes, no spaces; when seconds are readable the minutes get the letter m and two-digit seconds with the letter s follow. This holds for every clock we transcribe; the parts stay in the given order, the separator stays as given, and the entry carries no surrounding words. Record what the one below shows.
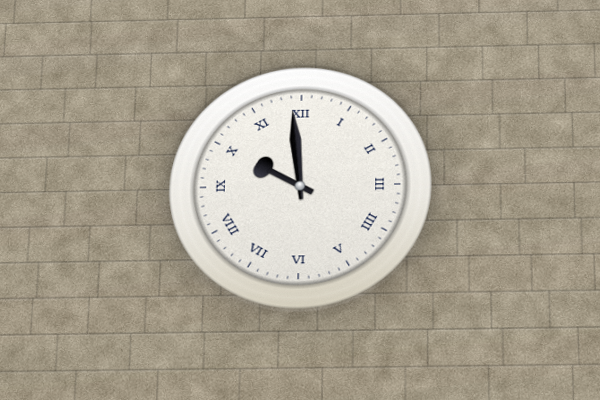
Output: 9h59
